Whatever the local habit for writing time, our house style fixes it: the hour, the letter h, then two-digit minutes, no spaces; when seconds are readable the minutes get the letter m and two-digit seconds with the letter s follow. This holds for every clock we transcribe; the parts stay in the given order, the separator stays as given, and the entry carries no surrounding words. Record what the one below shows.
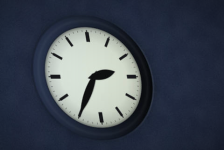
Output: 2h35
